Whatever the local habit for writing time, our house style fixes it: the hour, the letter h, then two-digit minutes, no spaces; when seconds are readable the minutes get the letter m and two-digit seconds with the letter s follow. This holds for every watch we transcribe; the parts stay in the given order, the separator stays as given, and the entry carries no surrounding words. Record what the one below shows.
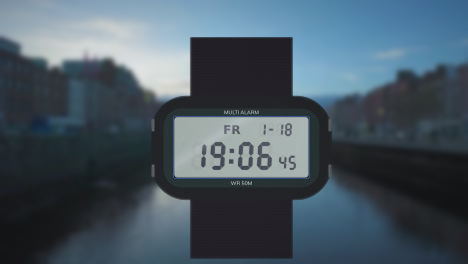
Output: 19h06m45s
